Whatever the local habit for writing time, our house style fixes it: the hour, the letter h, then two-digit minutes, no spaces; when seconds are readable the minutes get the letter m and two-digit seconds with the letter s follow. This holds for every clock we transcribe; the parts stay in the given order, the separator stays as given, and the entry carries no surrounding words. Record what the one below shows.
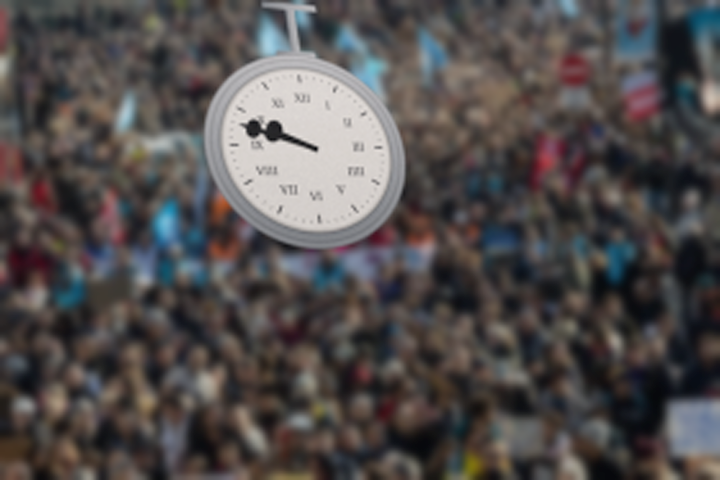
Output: 9h48
